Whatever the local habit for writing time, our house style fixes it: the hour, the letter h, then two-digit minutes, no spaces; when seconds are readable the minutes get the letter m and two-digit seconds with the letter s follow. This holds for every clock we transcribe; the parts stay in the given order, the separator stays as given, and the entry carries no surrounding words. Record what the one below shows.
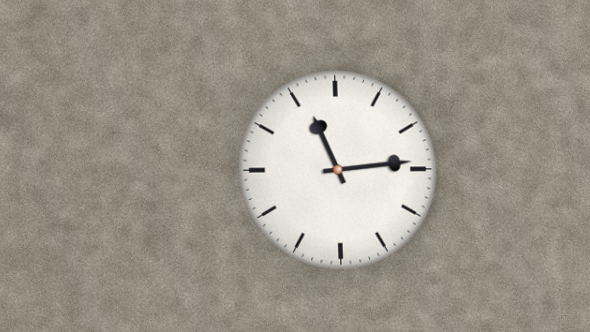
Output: 11h14
